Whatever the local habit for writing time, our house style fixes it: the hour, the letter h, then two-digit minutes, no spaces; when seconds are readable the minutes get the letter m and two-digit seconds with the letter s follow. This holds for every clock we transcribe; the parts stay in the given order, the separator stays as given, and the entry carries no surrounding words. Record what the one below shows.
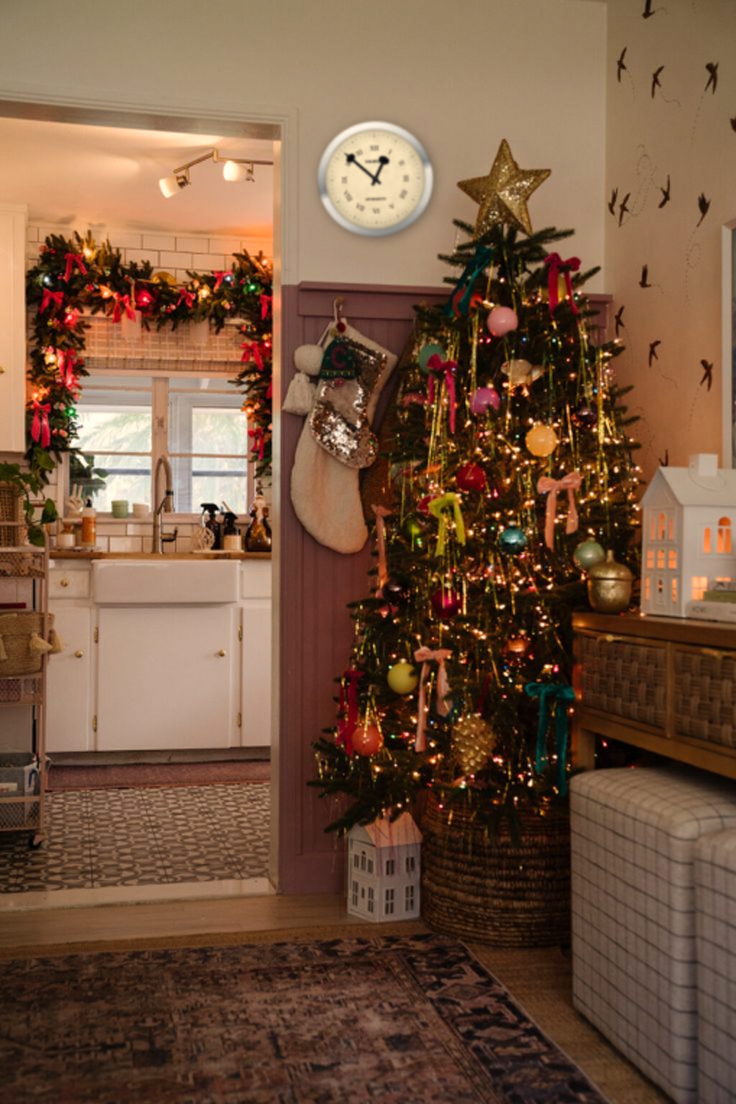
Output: 12h52
